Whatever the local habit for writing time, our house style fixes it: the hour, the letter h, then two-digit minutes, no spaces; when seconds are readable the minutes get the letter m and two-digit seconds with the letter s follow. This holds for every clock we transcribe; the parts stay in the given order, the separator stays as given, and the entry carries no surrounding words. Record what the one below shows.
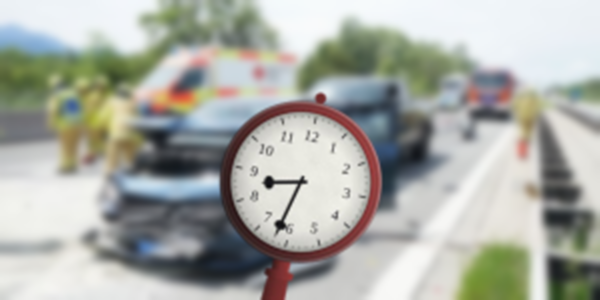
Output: 8h32
